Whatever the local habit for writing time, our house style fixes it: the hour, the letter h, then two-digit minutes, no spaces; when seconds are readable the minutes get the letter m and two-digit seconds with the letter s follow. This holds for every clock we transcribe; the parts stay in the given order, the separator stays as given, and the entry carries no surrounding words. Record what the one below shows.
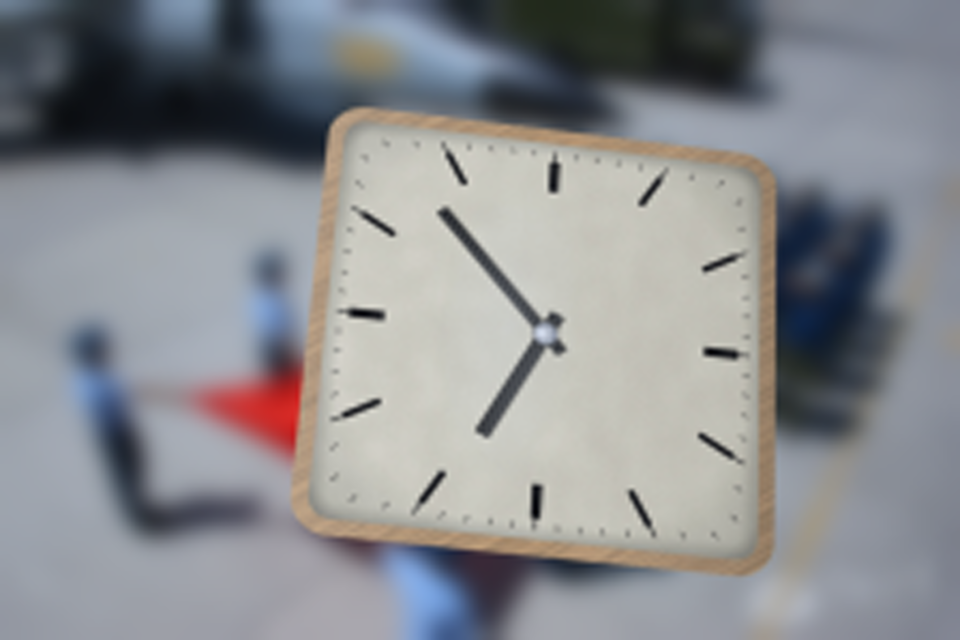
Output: 6h53
